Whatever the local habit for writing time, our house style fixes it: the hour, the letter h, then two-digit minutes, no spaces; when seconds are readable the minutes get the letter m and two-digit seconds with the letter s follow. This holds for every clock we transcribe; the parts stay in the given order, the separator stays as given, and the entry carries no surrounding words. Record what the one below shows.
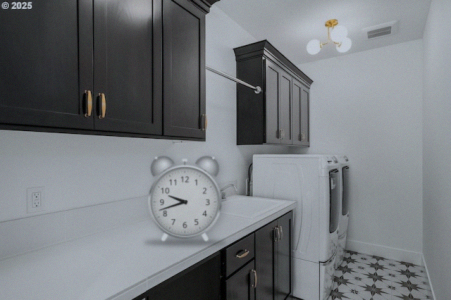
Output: 9h42
